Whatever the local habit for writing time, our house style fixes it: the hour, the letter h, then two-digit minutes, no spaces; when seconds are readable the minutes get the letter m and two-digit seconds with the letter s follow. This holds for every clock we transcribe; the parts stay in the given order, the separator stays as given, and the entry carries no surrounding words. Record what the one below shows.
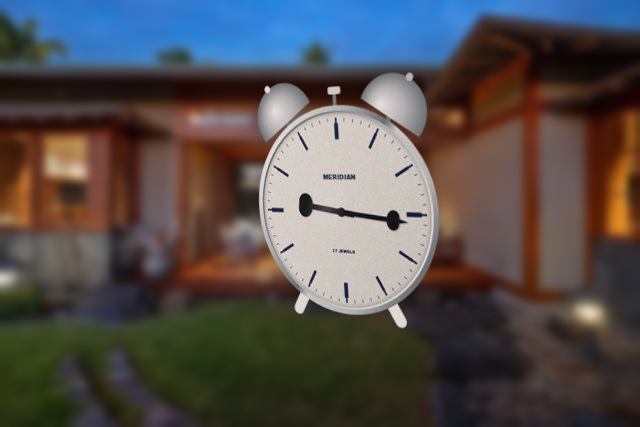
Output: 9h16
